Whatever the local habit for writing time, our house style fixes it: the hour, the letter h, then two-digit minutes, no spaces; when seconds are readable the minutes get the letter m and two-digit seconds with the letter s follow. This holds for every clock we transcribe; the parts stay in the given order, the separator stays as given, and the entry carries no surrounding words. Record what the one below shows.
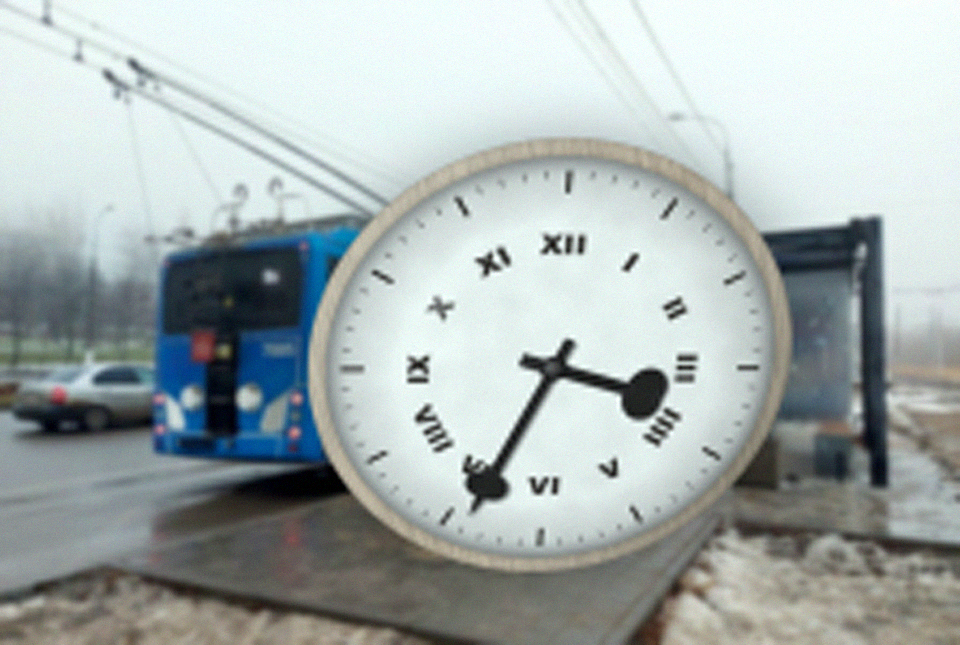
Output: 3h34
